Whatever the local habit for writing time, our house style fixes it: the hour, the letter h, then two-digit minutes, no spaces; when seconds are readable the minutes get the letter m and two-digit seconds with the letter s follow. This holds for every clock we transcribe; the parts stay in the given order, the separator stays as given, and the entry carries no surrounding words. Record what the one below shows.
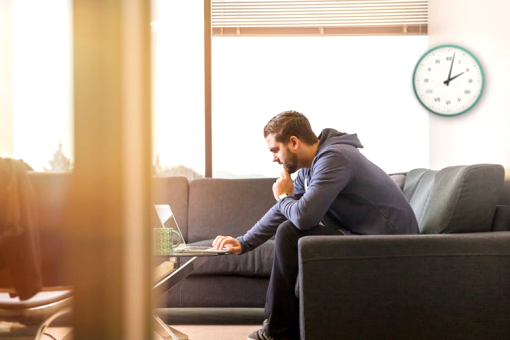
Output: 2h02
